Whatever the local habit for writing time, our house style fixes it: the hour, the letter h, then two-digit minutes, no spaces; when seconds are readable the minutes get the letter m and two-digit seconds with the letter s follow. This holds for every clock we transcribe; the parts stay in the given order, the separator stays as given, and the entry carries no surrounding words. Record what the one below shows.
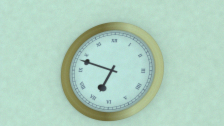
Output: 6h48
